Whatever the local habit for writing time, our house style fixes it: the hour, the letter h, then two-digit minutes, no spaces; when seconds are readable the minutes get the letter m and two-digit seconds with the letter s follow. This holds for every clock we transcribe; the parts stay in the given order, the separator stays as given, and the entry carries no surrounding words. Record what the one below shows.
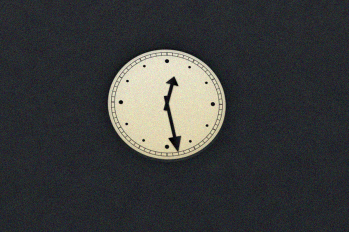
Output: 12h28
